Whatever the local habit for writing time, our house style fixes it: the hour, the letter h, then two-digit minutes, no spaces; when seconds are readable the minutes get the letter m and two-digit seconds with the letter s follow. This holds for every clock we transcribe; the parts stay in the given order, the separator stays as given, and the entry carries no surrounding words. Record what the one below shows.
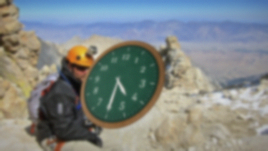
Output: 4h30
